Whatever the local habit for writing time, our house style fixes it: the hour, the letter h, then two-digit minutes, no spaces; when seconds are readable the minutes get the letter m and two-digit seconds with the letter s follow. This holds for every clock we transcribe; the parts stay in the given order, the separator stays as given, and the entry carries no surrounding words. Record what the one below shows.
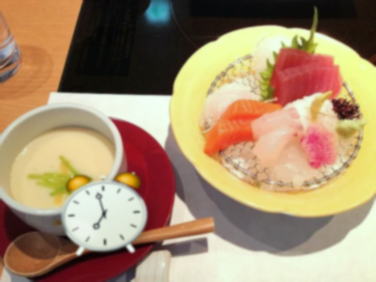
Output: 6h58
